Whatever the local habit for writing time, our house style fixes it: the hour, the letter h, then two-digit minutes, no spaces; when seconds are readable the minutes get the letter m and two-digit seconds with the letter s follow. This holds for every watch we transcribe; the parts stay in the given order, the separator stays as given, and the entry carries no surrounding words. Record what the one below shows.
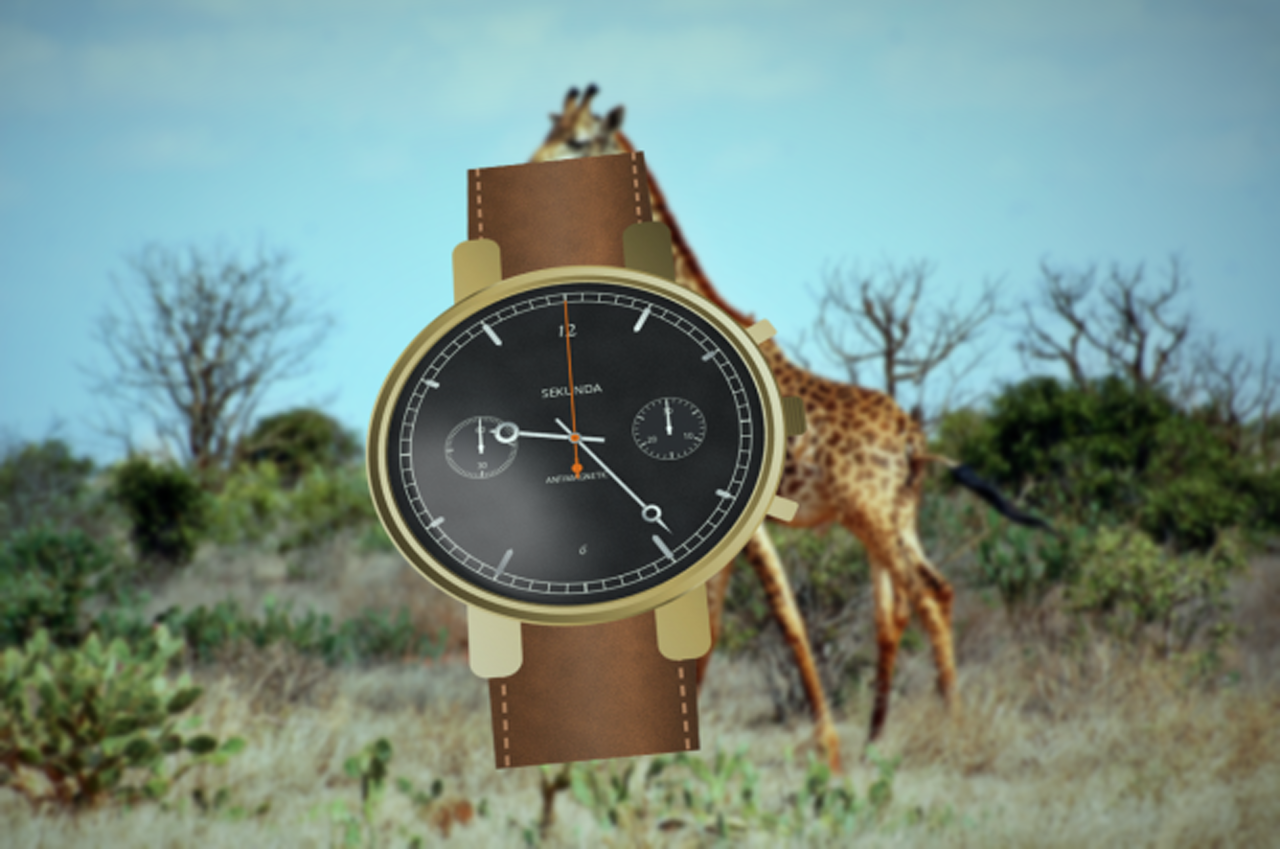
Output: 9h24
